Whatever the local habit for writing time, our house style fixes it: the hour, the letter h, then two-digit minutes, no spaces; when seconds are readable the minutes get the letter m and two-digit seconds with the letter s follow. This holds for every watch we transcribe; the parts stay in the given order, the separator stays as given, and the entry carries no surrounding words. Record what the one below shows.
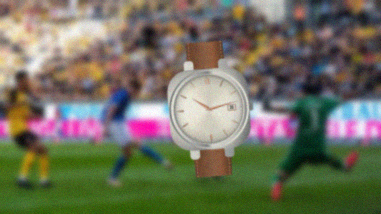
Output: 10h13
